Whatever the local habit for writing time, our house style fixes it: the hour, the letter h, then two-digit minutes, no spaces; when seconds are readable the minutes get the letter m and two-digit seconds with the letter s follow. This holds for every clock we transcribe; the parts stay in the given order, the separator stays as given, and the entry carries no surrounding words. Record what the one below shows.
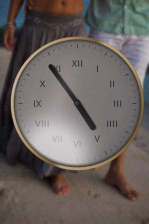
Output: 4h54
